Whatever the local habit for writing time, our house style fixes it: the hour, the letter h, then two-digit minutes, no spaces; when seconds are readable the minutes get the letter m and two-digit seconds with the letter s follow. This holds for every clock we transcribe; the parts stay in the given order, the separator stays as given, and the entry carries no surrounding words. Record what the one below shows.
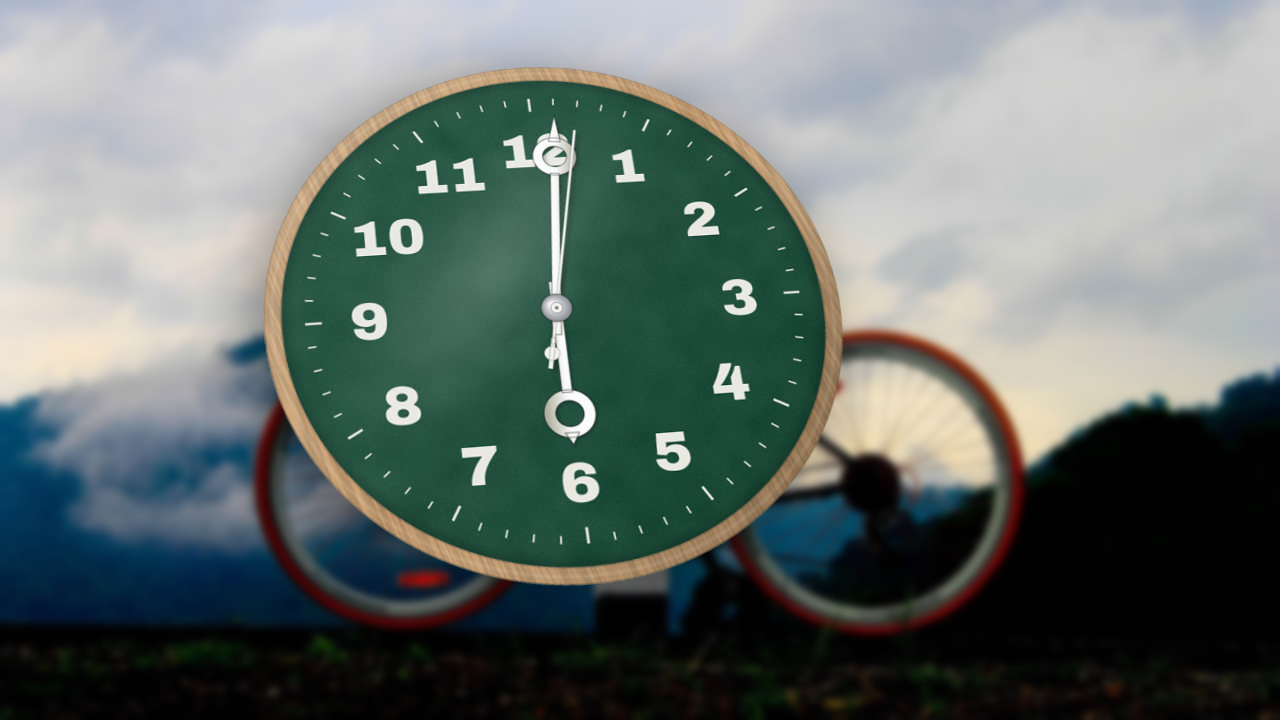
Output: 6h01m02s
